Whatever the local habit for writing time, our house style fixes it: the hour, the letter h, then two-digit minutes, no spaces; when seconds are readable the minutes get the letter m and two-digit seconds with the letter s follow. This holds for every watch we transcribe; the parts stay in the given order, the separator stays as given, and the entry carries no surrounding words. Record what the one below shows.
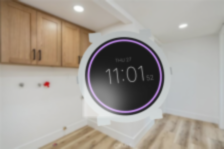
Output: 11h01
